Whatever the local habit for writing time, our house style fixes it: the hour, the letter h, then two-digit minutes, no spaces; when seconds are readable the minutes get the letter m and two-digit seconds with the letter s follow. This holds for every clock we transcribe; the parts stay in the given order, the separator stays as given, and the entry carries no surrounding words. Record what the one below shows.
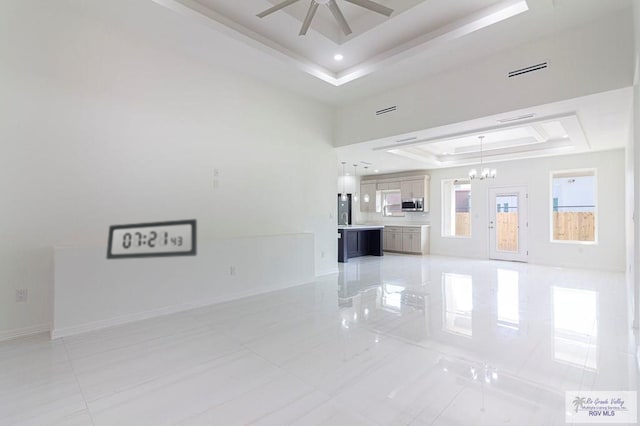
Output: 7h21
